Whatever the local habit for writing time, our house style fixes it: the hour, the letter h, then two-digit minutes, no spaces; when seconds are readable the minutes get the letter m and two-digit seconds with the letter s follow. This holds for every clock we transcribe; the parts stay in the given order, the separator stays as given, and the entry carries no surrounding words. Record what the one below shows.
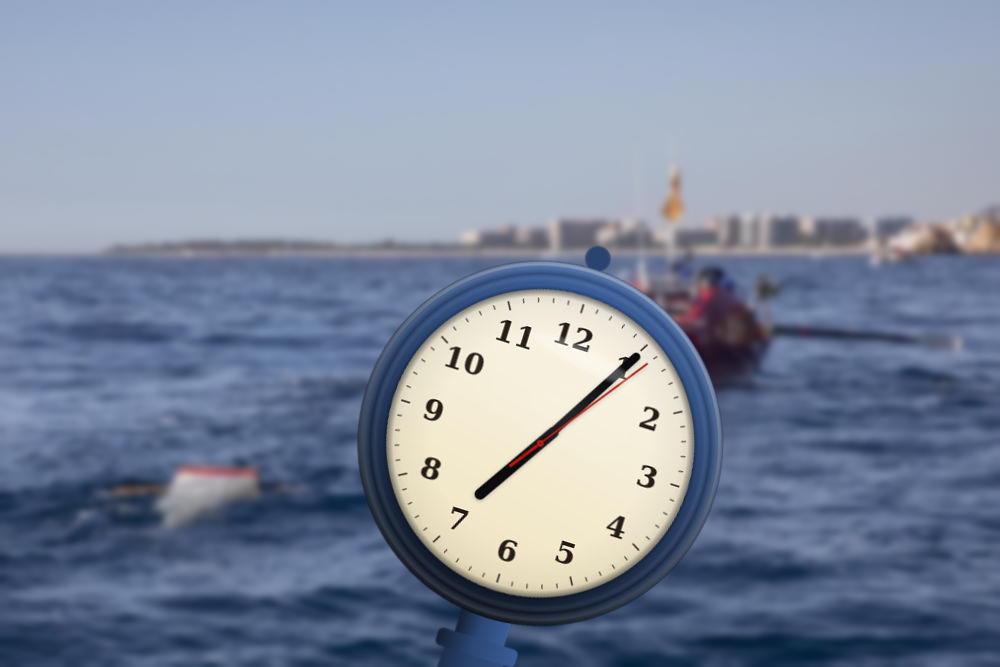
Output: 7h05m06s
